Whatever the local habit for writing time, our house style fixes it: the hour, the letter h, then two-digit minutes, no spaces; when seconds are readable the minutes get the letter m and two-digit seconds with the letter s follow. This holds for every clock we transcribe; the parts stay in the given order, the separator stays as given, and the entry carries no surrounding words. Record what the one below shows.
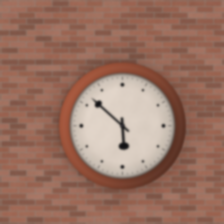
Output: 5h52
